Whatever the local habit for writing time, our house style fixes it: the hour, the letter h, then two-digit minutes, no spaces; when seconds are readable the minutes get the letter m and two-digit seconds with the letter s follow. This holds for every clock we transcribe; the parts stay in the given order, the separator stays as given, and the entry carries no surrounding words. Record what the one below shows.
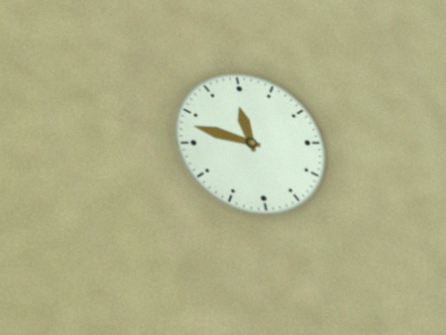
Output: 11h48
